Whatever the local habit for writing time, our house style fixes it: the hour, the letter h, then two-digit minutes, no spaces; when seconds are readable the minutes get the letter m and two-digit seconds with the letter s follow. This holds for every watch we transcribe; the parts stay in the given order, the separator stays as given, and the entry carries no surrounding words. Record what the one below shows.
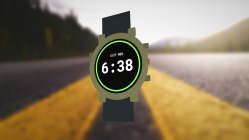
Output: 6h38
